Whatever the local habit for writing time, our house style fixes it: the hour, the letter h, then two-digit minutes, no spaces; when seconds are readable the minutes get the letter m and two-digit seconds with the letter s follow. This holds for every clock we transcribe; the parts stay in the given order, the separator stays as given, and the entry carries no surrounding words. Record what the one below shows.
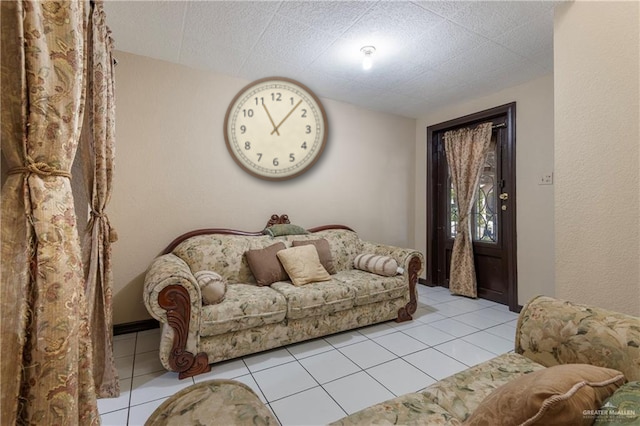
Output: 11h07
